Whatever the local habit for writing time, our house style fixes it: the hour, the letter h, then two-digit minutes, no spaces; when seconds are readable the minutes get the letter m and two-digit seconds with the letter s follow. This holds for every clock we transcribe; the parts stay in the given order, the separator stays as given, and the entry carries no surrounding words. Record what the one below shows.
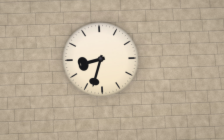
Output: 8h33
